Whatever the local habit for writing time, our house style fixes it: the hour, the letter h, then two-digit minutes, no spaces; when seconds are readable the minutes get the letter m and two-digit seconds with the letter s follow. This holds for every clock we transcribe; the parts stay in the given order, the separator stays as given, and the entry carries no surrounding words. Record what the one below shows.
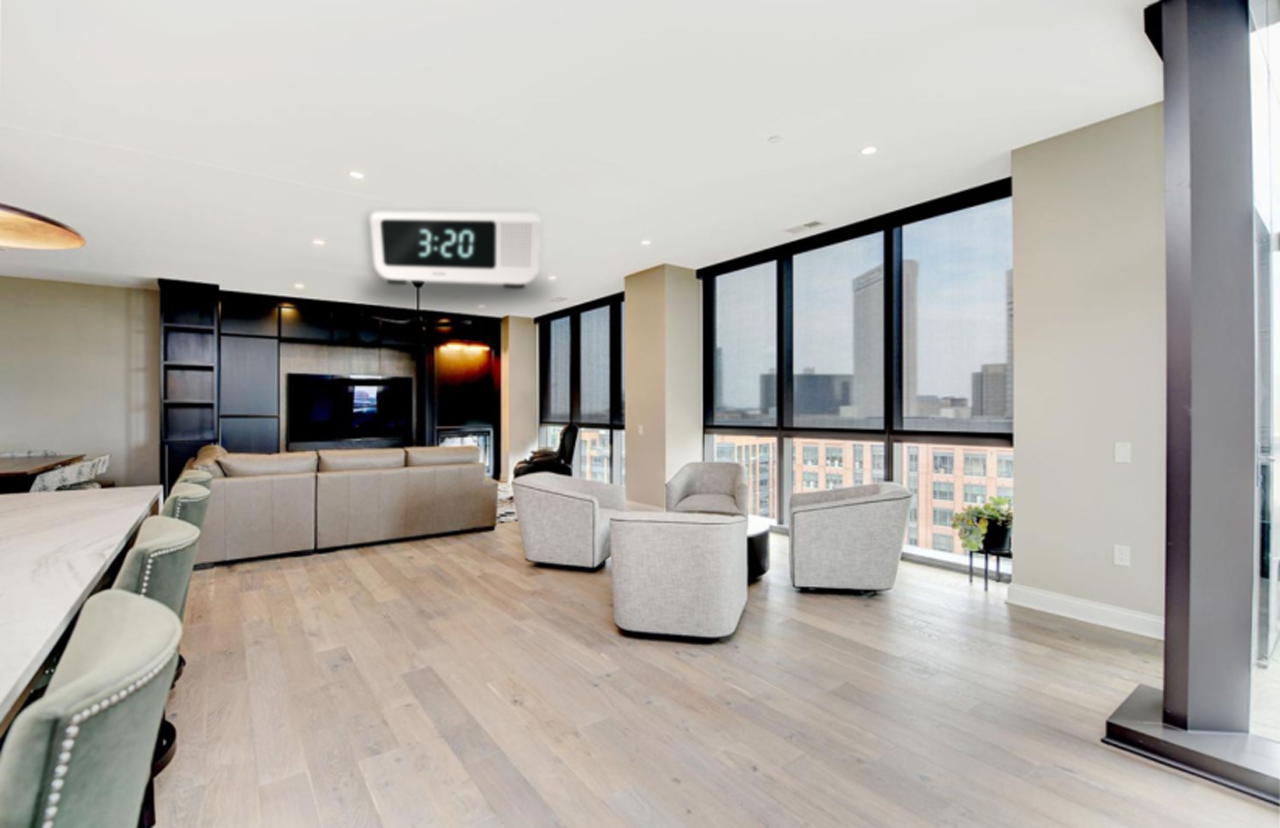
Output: 3h20
